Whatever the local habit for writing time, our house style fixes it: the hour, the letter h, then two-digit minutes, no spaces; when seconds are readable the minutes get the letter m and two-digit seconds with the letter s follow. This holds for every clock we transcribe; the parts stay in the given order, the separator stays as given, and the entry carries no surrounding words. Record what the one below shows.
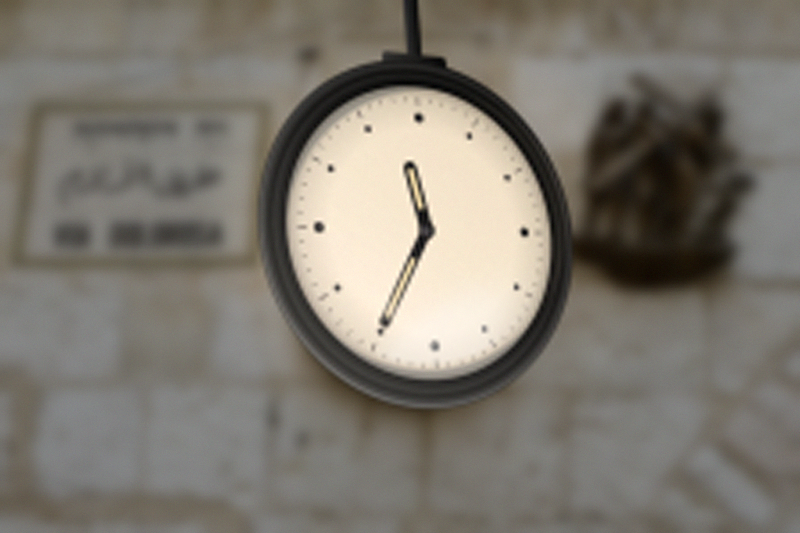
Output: 11h35
